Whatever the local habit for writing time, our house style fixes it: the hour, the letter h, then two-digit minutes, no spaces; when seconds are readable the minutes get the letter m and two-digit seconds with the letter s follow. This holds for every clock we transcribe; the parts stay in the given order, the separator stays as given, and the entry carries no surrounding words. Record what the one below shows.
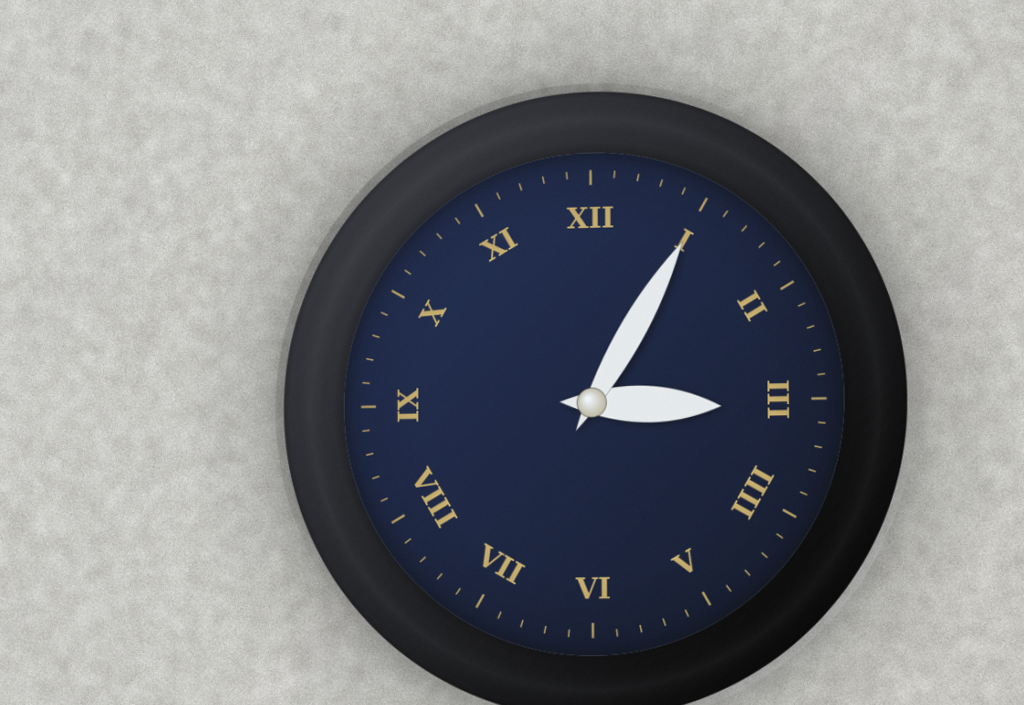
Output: 3h05
